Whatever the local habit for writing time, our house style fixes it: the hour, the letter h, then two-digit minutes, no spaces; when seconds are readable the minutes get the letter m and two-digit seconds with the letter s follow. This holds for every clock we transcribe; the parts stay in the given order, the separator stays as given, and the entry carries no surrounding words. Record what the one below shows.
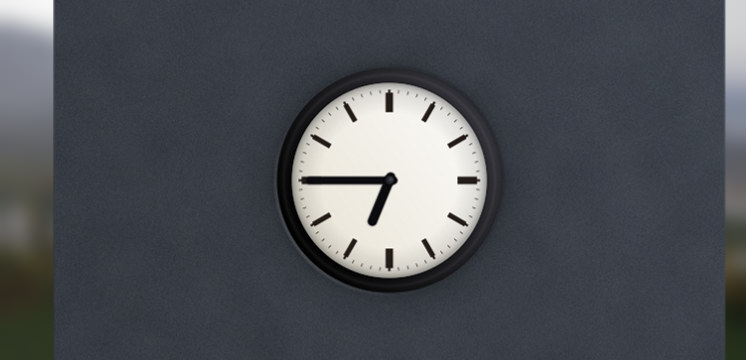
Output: 6h45
